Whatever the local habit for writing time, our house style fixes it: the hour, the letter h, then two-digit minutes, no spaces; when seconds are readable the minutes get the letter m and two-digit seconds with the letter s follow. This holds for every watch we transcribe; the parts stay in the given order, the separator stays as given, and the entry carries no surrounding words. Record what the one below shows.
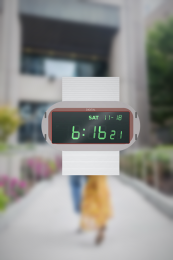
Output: 6h16m21s
